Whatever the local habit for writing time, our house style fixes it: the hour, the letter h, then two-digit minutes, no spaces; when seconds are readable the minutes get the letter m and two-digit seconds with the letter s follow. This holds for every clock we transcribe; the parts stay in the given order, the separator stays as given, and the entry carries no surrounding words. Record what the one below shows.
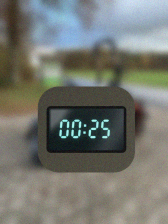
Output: 0h25
